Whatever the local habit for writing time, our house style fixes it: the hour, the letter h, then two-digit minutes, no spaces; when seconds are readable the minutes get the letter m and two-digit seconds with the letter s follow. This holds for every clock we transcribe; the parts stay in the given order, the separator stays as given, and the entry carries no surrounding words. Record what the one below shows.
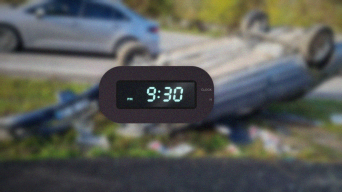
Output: 9h30
